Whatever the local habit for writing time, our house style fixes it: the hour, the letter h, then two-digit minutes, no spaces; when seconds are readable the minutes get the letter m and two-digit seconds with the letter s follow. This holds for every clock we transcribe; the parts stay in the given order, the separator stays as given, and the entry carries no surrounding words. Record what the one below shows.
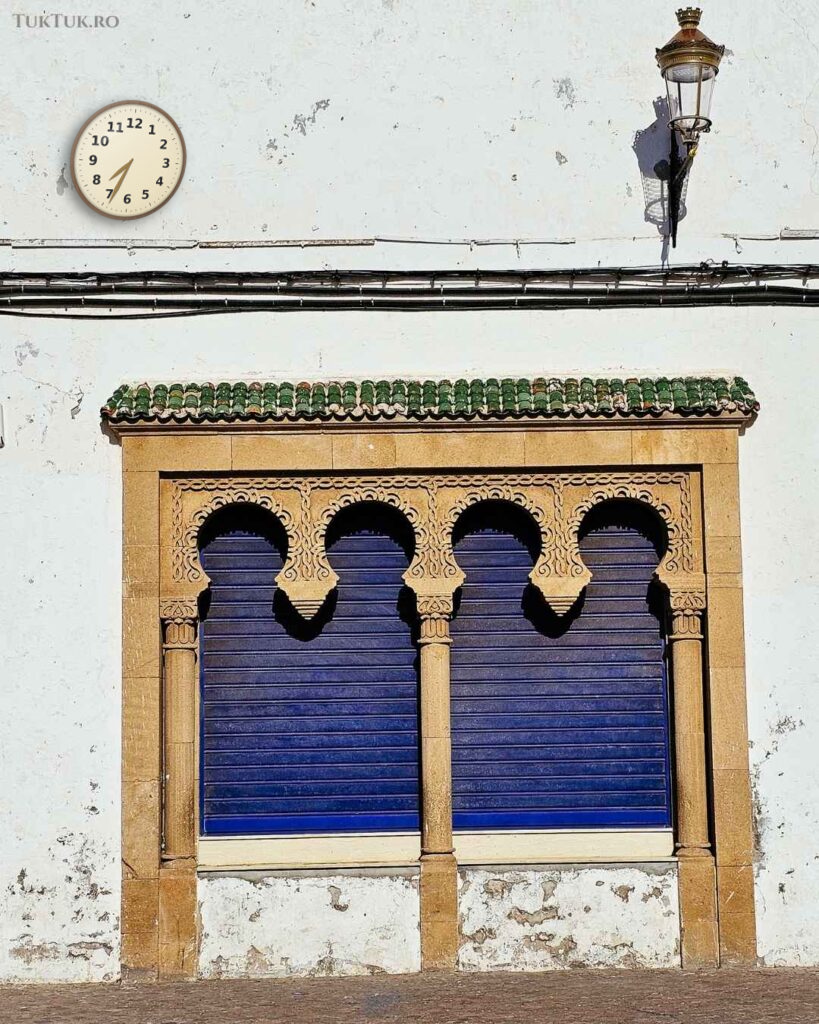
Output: 7h34
